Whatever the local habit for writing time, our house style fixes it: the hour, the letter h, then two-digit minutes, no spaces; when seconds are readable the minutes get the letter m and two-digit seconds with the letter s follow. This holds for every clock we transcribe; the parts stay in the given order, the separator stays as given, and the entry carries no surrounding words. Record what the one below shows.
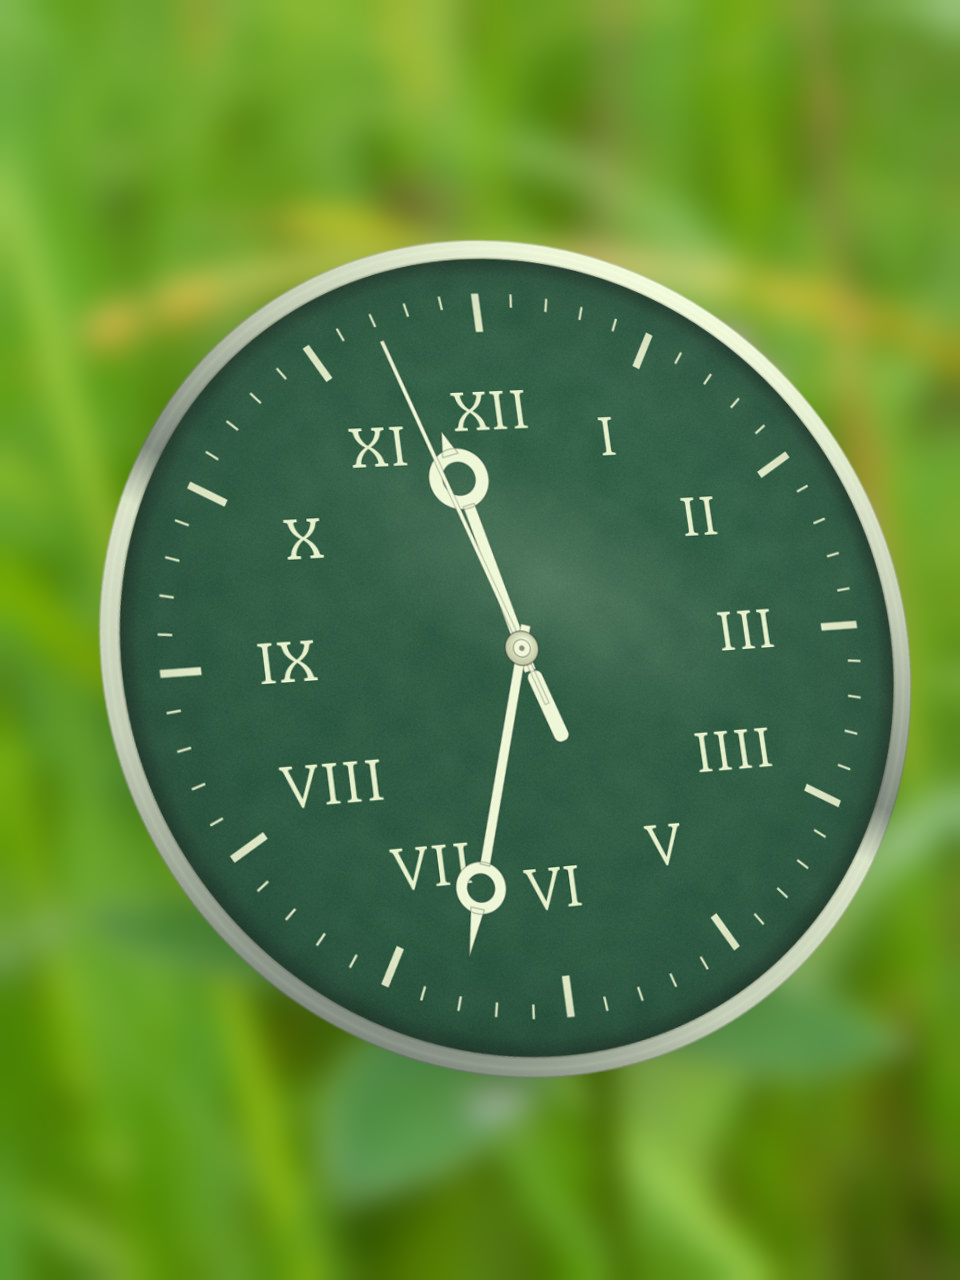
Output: 11h32m57s
